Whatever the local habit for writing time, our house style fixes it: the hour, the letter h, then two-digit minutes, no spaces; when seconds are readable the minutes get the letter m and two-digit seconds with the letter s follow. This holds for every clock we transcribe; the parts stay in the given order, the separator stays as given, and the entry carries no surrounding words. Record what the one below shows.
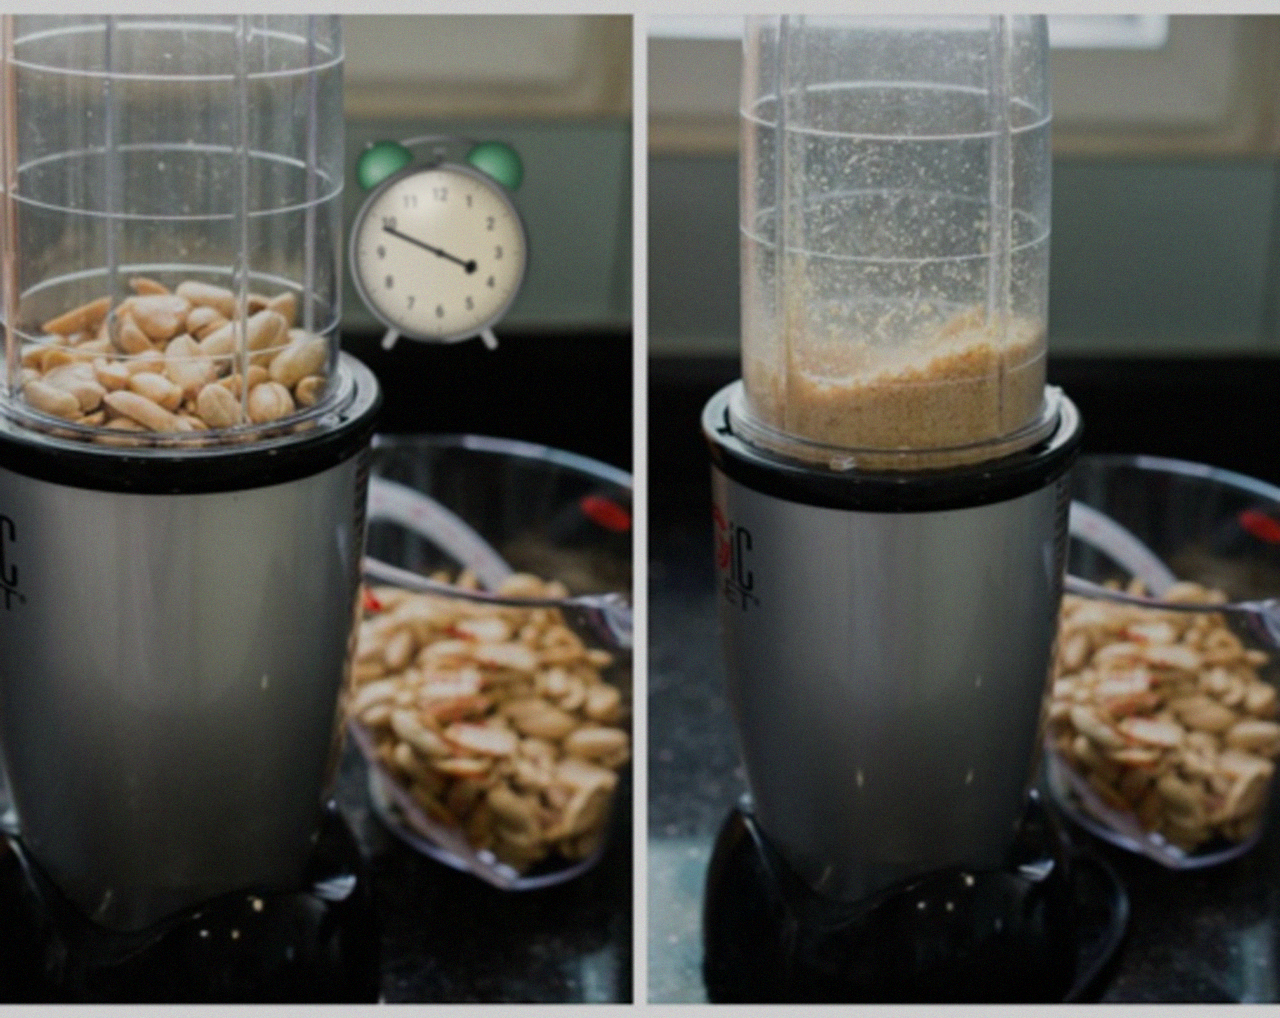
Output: 3h49
